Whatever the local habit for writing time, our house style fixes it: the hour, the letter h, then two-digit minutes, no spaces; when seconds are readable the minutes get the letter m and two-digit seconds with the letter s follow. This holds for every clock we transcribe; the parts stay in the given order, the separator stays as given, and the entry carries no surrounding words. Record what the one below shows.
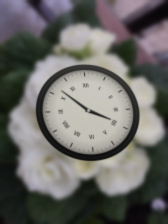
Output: 3h52
